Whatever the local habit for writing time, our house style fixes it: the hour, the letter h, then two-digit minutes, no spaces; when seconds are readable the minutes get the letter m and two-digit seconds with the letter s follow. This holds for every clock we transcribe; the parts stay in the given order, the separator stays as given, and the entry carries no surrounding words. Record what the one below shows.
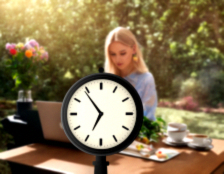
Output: 6h54
